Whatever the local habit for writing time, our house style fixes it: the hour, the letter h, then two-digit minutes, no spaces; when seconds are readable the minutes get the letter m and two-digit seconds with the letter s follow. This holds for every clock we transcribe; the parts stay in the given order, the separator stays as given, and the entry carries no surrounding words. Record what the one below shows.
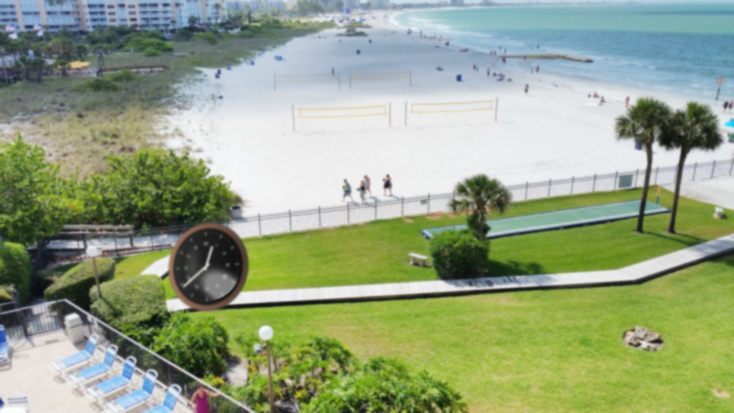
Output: 12h39
